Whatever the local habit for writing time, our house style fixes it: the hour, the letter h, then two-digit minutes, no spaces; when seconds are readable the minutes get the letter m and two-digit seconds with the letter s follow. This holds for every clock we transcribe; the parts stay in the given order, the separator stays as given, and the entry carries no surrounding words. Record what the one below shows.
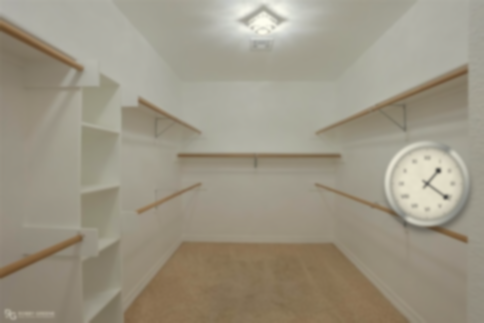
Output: 1h21
